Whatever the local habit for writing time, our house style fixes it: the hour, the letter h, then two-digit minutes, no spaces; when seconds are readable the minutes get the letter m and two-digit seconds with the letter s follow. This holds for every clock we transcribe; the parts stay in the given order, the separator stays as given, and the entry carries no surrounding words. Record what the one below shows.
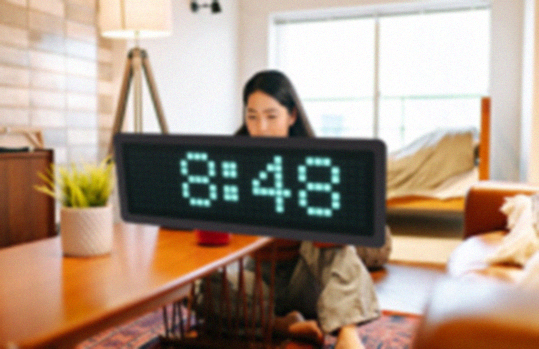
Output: 8h48
